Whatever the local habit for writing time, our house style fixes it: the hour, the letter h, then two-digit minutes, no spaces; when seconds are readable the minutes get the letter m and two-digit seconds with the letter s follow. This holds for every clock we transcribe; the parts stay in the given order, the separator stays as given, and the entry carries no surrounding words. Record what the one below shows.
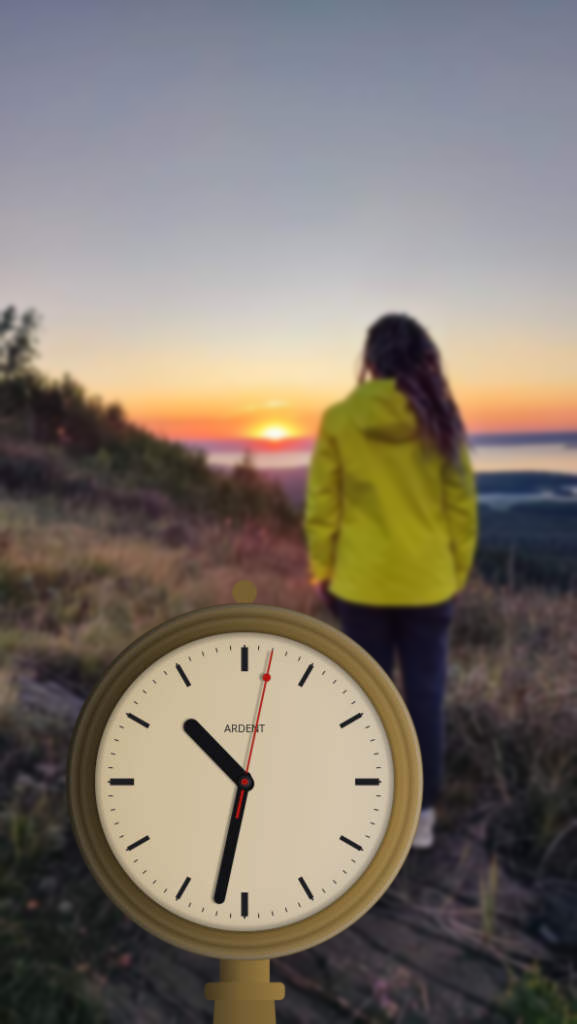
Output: 10h32m02s
